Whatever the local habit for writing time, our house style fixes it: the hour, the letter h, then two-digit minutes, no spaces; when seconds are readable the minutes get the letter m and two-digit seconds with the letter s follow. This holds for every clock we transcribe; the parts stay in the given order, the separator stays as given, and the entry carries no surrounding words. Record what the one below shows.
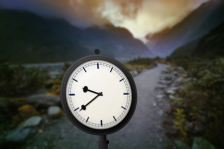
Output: 9h39
